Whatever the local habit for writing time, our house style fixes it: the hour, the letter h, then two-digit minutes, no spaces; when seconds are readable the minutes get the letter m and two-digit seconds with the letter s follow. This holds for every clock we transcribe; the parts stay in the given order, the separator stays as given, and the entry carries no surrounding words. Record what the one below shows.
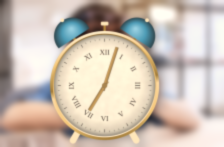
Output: 7h03
